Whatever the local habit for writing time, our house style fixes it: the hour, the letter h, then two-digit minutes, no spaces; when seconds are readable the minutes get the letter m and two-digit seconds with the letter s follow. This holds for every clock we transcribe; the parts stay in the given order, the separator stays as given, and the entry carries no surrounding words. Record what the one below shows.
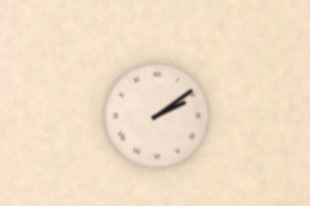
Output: 2h09
